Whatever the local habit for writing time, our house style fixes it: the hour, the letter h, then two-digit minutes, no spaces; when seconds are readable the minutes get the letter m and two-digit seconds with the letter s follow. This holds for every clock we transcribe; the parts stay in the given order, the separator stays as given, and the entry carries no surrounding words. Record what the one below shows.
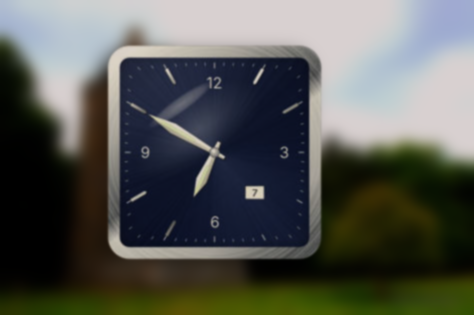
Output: 6h50
